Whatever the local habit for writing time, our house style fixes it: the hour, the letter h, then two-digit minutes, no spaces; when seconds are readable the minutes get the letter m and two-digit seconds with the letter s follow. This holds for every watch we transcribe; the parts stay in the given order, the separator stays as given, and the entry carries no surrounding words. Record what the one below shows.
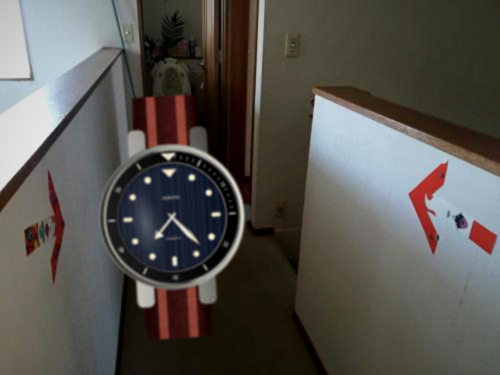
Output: 7h23
